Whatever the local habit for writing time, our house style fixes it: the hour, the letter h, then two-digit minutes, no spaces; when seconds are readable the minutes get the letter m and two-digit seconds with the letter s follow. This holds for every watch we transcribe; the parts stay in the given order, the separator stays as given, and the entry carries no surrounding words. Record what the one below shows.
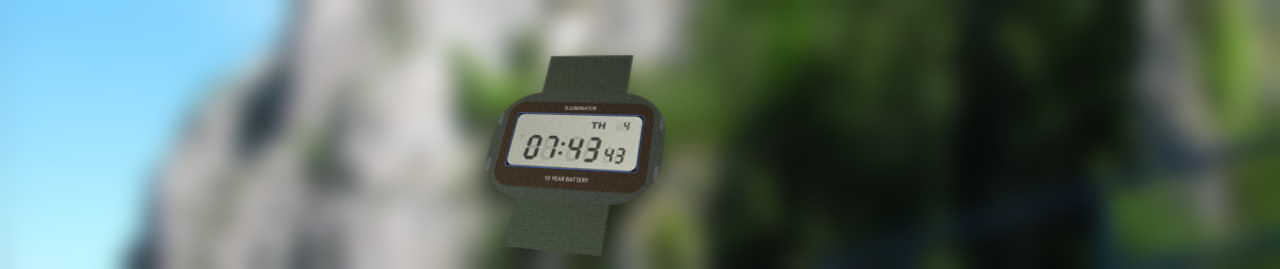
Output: 7h43m43s
